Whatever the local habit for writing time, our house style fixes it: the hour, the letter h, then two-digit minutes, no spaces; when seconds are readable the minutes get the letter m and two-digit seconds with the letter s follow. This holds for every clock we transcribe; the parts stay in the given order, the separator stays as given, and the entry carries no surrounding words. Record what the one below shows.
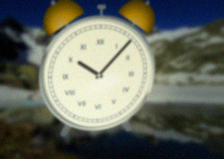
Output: 10h07
